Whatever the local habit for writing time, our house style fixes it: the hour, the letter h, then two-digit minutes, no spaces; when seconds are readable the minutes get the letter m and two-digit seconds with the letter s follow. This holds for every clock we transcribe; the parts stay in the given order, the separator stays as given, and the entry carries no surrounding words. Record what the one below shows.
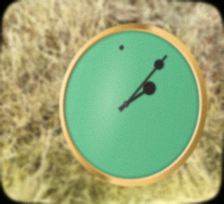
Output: 2h08
